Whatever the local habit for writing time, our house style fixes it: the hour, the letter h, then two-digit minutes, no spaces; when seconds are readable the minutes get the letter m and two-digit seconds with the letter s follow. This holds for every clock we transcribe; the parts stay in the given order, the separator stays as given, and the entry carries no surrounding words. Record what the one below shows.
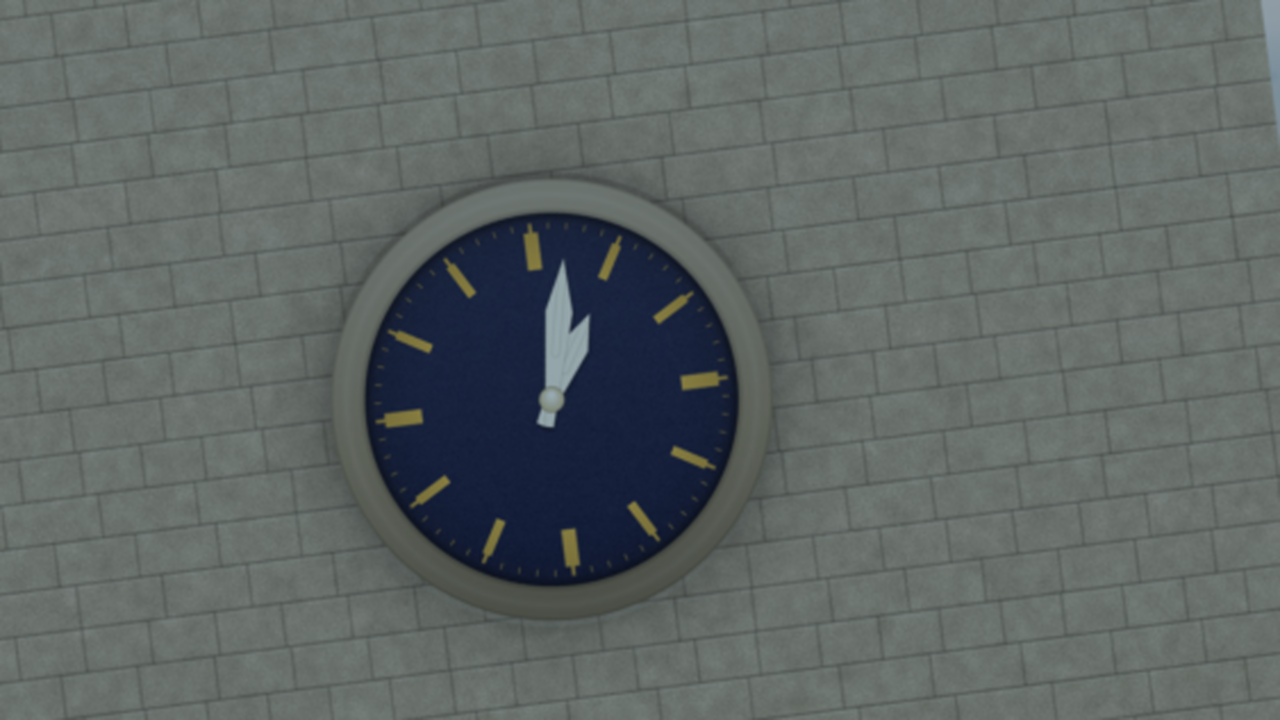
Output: 1h02
